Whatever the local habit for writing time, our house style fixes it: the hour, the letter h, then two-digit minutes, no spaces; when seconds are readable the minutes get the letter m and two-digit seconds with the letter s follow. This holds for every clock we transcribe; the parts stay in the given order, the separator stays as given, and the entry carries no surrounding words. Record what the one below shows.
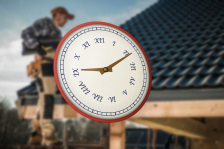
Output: 9h11
